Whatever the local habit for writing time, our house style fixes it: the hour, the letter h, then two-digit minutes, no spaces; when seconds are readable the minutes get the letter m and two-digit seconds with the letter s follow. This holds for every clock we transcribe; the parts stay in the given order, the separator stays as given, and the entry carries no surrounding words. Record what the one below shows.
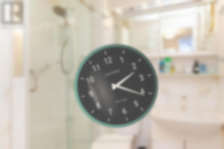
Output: 2h21
